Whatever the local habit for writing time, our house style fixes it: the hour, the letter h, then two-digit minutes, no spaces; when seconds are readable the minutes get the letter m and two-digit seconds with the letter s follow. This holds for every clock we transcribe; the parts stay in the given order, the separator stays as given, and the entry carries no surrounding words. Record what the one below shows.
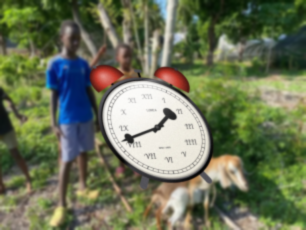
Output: 1h42
